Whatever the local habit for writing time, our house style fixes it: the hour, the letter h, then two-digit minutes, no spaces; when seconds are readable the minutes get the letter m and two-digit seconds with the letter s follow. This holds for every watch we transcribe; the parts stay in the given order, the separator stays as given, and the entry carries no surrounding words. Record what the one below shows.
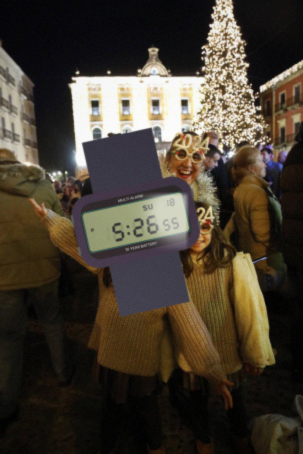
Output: 5h26m55s
